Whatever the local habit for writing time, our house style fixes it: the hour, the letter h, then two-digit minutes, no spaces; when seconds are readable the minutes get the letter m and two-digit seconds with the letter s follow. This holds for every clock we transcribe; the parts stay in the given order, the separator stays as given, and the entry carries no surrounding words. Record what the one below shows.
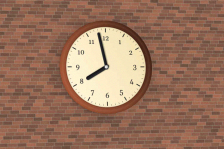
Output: 7h58
